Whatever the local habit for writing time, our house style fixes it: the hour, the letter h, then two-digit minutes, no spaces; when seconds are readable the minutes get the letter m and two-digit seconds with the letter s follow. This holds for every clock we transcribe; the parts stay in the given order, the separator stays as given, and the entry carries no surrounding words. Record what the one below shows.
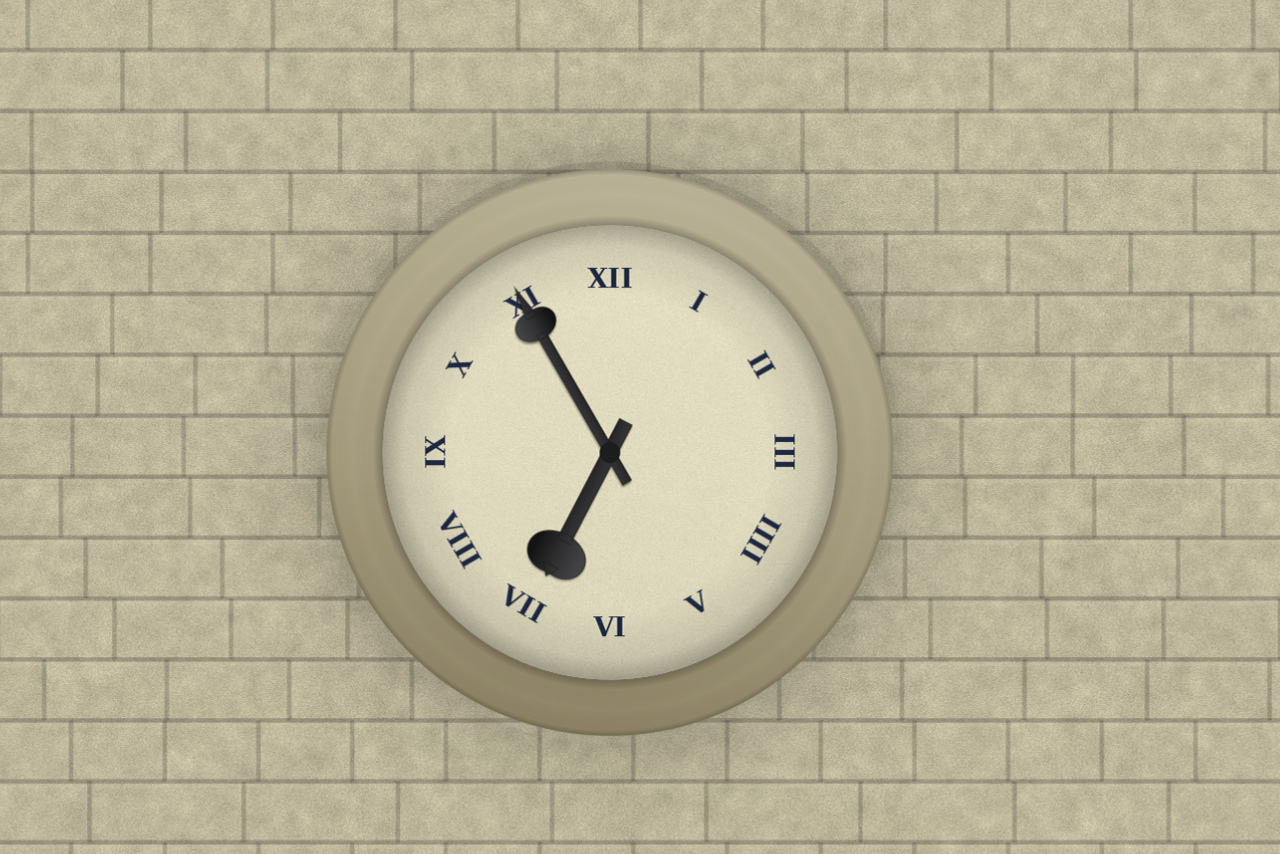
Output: 6h55
